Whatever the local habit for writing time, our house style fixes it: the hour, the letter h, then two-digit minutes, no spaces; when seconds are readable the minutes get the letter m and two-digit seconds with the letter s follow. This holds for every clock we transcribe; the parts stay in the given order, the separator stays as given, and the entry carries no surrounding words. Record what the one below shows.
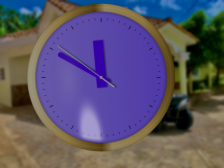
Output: 11h49m51s
